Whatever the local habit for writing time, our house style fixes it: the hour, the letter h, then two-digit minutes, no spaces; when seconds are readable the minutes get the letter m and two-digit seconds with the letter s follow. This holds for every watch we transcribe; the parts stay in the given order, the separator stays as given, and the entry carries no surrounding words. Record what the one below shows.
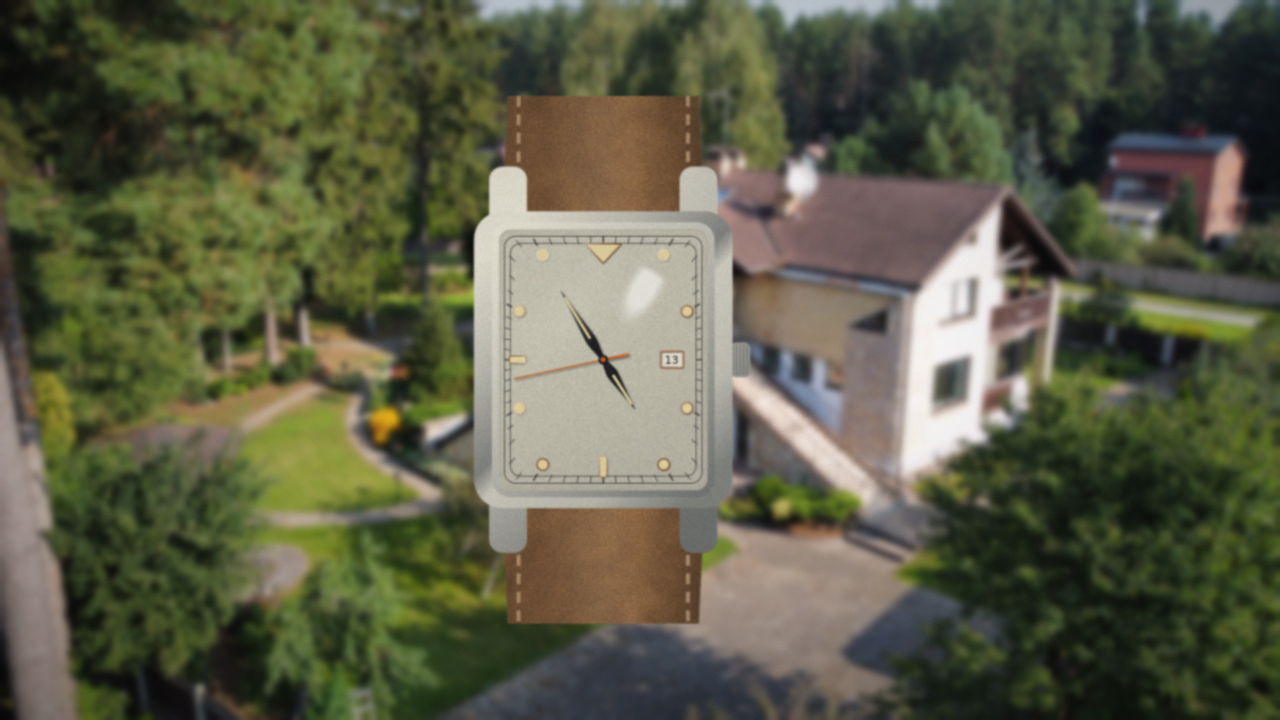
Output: 4h54m43s
